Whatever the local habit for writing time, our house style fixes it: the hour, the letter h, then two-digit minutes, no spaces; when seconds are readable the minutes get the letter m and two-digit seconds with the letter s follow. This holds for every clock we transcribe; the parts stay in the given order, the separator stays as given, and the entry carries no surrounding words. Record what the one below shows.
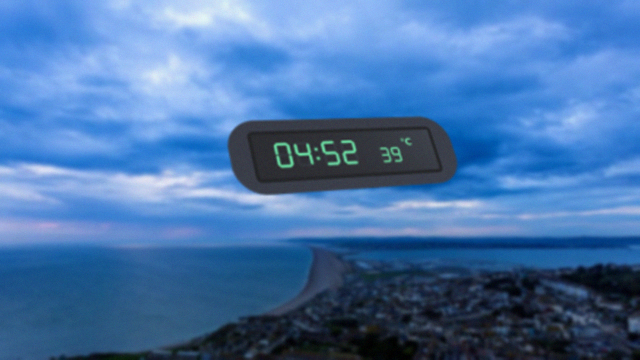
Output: 4h52
